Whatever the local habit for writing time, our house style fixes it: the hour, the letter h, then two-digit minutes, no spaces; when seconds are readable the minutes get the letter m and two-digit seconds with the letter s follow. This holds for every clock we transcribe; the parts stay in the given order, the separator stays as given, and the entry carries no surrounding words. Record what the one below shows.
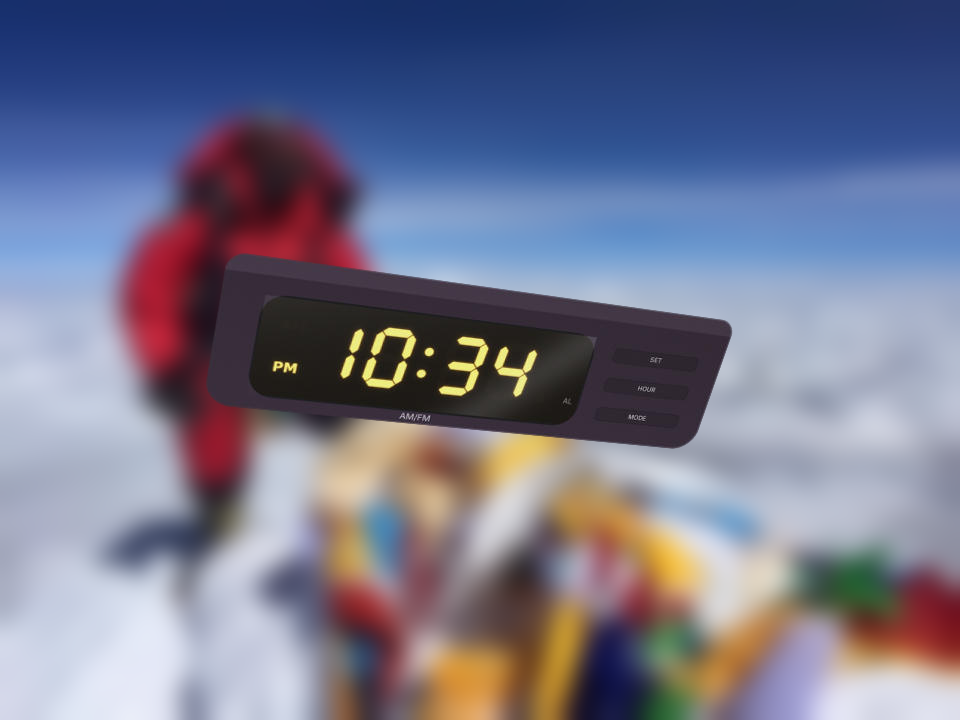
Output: 10h34
